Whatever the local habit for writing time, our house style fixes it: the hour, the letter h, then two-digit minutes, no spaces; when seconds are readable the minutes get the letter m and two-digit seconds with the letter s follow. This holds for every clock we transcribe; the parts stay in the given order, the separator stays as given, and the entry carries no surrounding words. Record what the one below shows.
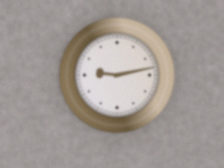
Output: 9h13
